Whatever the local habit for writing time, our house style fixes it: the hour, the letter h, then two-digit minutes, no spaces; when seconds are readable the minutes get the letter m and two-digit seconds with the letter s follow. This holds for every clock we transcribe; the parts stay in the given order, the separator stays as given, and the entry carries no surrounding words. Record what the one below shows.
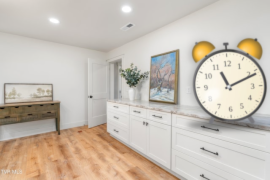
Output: 11h11
